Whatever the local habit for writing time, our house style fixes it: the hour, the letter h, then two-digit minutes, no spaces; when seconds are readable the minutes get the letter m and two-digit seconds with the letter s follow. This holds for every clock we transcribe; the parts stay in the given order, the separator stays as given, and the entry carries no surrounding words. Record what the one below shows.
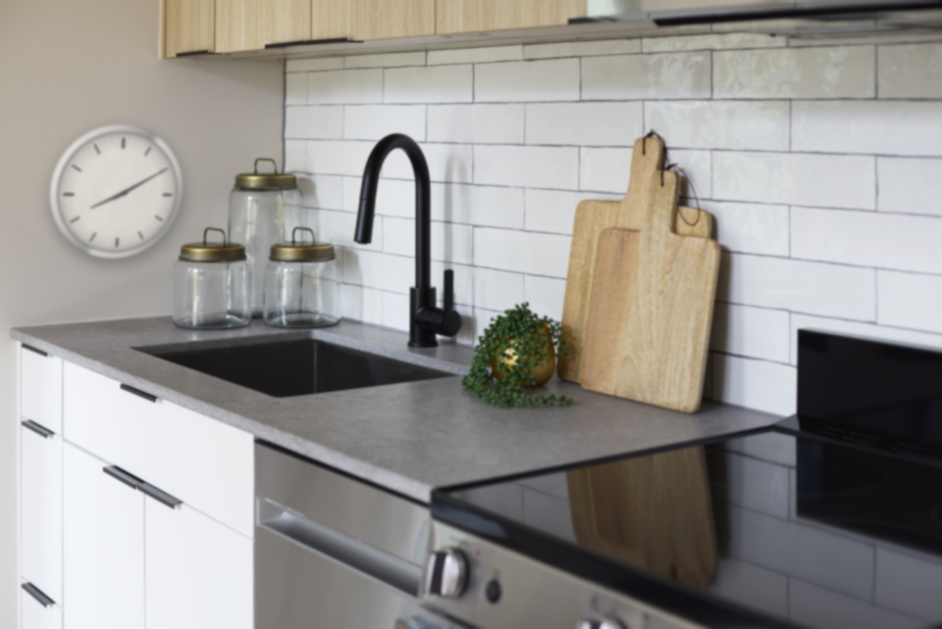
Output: 8h10
